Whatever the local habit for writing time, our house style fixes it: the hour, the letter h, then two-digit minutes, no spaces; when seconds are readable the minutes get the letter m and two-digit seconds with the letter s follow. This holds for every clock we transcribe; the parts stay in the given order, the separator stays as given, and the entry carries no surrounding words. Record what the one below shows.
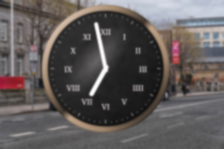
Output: 6h58
